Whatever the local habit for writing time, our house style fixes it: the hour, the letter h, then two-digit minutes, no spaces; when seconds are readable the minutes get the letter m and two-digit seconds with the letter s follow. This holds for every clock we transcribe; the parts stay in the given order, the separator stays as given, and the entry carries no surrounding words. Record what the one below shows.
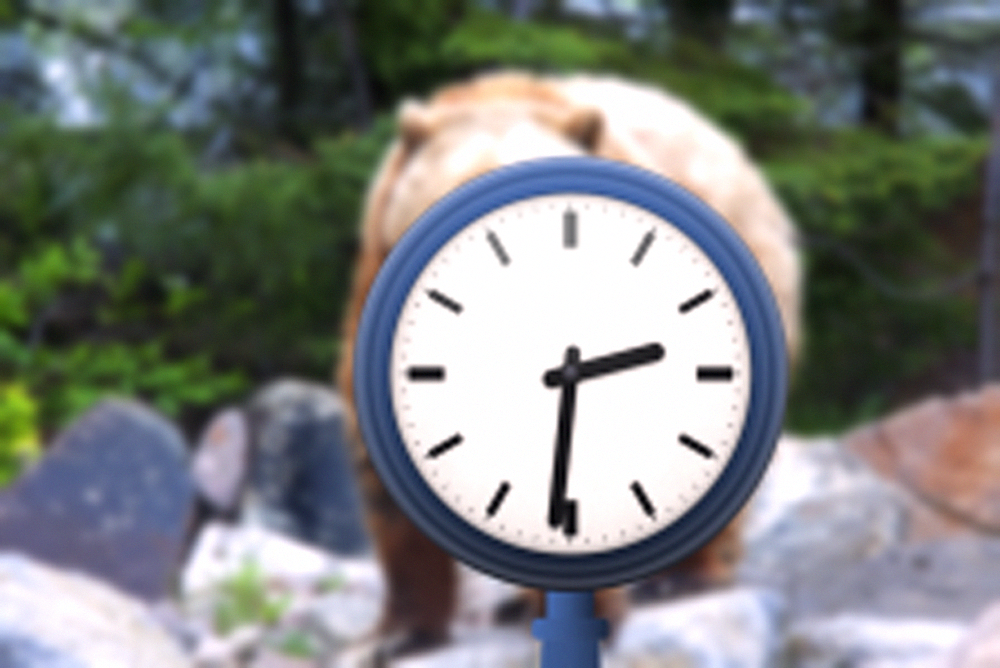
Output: 2h31
